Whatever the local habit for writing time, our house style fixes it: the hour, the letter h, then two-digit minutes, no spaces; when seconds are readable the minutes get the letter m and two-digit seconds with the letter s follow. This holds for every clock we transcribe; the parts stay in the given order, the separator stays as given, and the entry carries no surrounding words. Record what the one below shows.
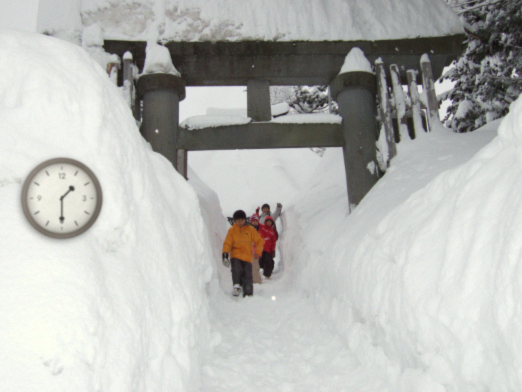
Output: 1h30
